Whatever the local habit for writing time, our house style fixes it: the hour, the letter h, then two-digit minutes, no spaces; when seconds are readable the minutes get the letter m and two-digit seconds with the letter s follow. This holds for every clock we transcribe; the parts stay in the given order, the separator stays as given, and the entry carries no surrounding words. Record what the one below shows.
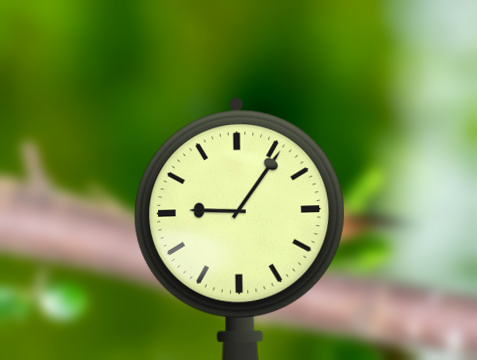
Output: 9h06
